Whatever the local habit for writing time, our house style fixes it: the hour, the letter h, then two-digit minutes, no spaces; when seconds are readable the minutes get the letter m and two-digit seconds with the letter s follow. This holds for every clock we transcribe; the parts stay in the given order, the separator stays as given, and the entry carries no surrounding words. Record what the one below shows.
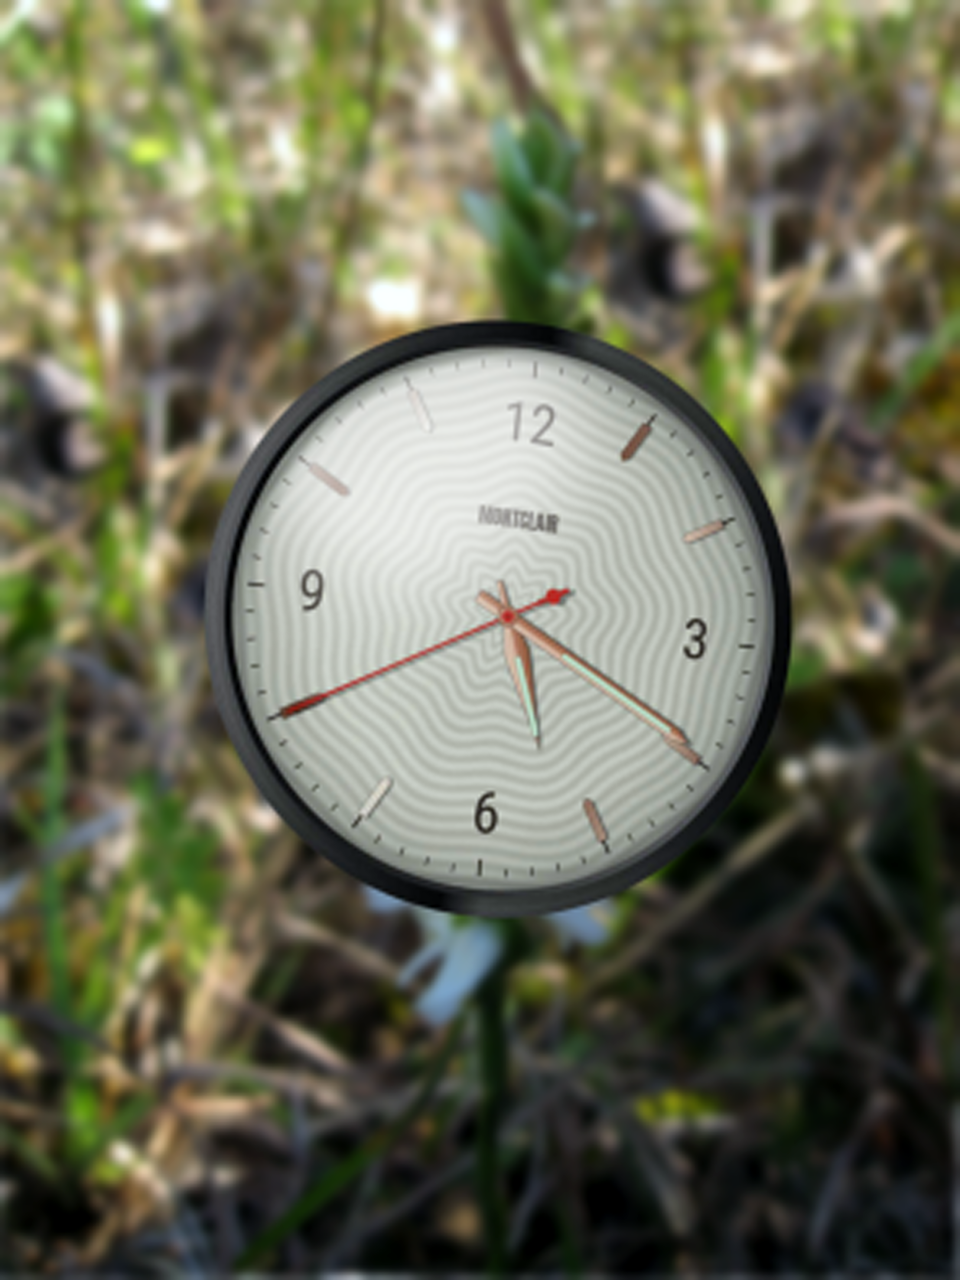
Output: 5h19m40s
